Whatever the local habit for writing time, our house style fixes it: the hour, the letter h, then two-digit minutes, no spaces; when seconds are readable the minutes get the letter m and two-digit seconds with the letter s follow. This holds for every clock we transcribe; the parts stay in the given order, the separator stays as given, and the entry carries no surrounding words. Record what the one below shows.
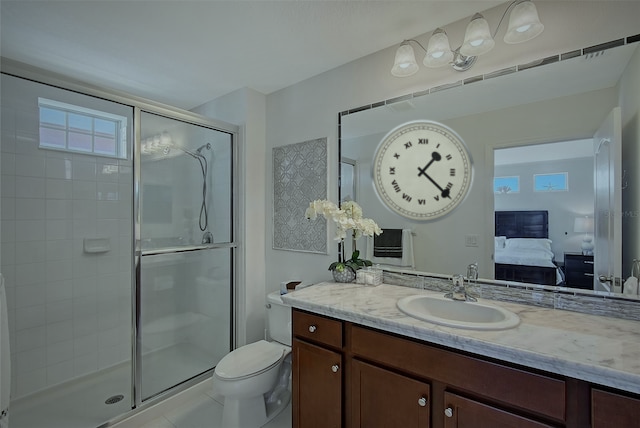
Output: 1h22
